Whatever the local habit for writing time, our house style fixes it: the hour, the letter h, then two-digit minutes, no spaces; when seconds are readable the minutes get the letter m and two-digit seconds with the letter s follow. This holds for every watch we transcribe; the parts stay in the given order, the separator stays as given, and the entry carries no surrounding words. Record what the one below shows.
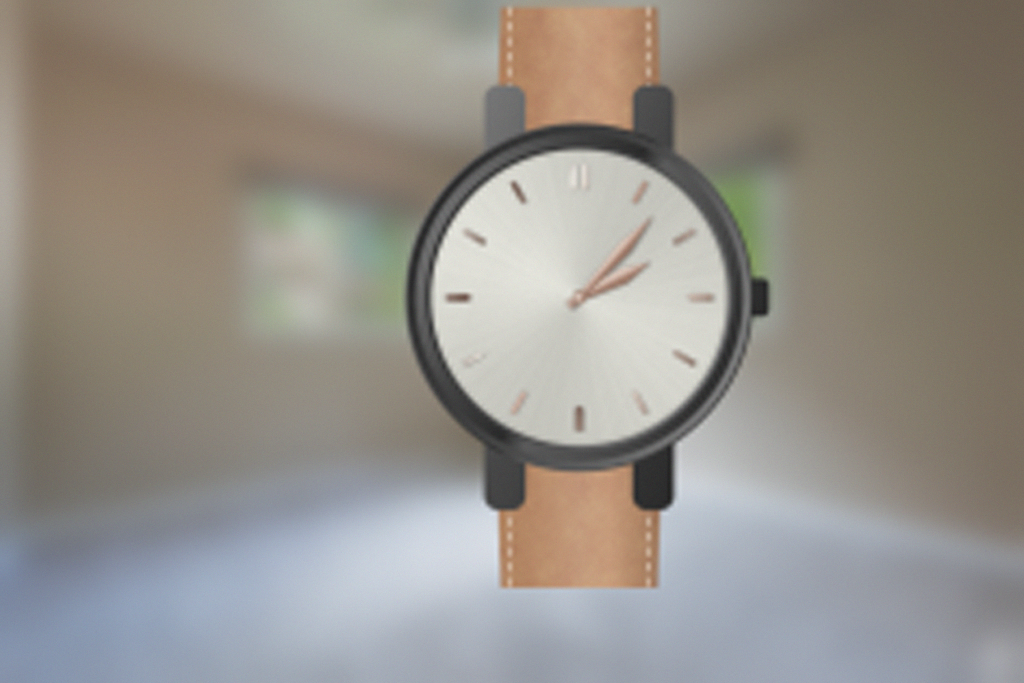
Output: 2h07
